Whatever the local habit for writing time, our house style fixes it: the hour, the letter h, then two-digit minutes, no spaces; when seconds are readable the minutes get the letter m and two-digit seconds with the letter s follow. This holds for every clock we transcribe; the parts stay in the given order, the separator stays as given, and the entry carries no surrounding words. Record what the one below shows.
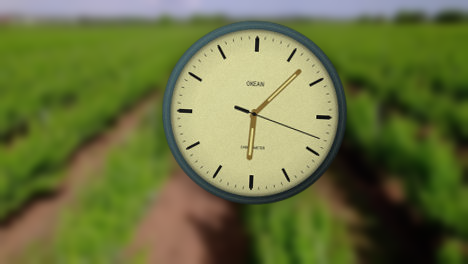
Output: 6h07m18s
